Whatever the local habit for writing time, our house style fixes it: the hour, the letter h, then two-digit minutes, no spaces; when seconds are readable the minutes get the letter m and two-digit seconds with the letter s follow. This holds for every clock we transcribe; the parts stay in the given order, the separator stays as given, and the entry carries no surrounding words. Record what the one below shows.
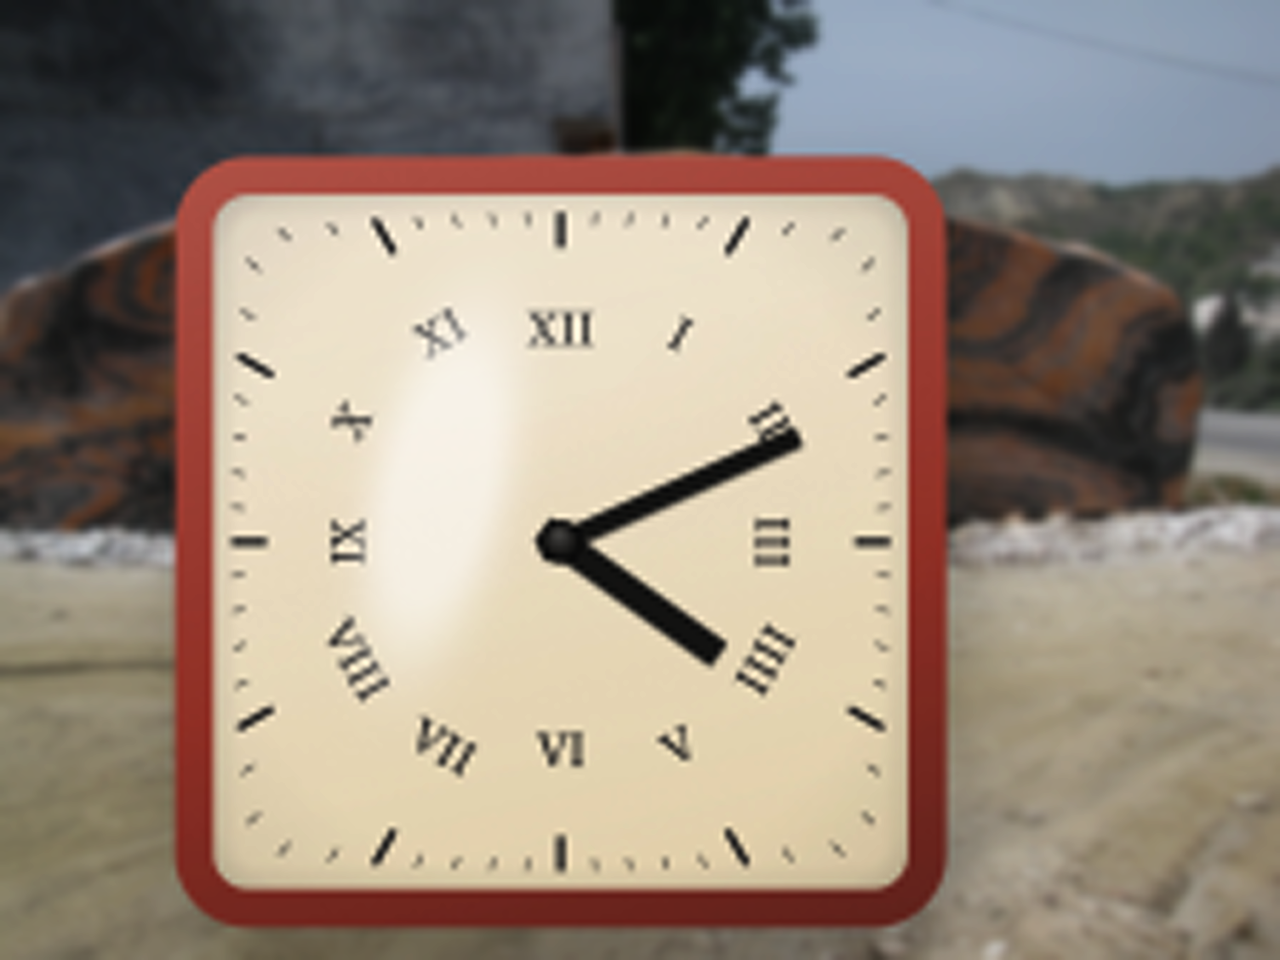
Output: 4h11
